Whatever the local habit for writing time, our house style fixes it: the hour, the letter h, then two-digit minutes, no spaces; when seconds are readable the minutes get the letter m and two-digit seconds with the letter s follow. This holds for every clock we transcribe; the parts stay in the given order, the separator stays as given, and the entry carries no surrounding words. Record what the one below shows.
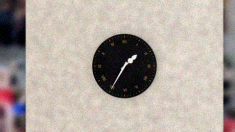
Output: 1h35
